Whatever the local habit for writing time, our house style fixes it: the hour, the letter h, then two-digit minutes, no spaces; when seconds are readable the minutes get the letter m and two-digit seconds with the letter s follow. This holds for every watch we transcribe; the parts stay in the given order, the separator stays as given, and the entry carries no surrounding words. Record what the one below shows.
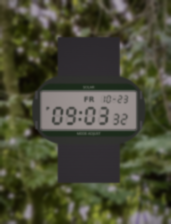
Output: 9h03m32s
